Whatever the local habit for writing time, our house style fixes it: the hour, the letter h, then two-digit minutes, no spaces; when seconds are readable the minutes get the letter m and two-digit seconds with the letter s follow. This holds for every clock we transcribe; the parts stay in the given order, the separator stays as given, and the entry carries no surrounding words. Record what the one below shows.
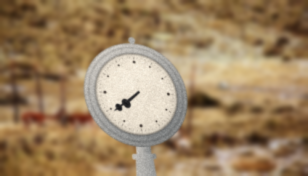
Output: 7h39
